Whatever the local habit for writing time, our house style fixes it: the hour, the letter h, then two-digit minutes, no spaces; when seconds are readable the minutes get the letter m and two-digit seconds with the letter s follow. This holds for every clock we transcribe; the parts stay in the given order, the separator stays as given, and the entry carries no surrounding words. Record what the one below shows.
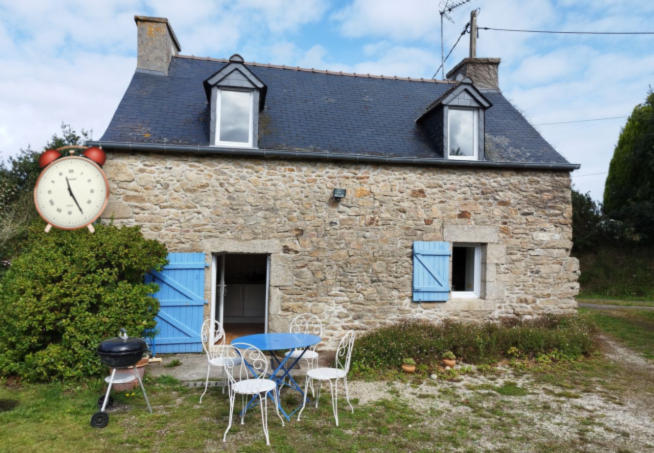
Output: 11h25
